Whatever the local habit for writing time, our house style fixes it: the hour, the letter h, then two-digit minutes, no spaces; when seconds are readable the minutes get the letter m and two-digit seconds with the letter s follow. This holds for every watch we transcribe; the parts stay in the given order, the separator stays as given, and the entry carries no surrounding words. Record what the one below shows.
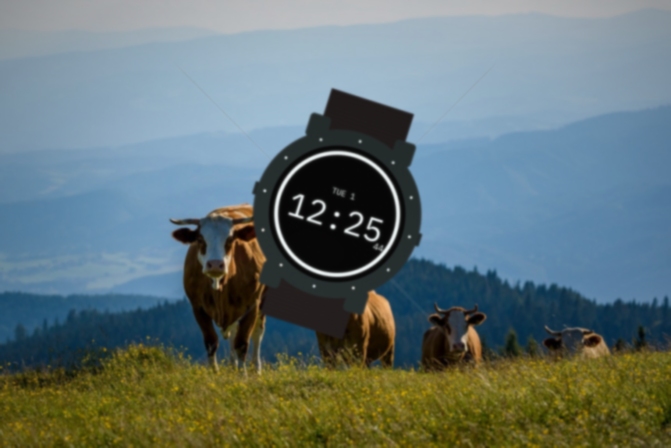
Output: 12h25
